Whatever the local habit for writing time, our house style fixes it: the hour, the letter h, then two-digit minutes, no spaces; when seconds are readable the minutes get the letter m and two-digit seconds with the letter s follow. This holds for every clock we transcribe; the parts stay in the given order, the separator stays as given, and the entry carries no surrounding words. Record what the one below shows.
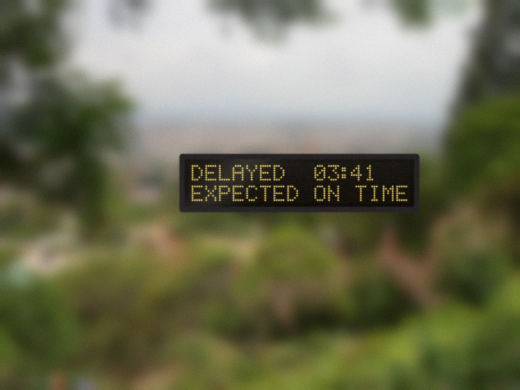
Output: 3h41
